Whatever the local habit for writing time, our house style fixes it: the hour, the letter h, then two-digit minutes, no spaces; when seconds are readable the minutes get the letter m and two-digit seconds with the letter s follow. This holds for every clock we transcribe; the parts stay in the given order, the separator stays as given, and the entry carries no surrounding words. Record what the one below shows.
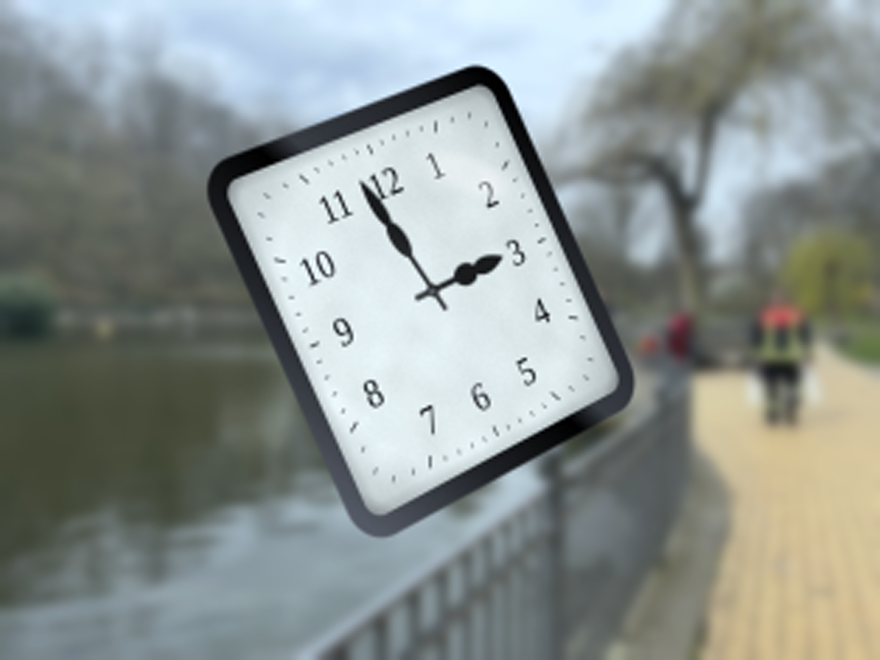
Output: 2h58
